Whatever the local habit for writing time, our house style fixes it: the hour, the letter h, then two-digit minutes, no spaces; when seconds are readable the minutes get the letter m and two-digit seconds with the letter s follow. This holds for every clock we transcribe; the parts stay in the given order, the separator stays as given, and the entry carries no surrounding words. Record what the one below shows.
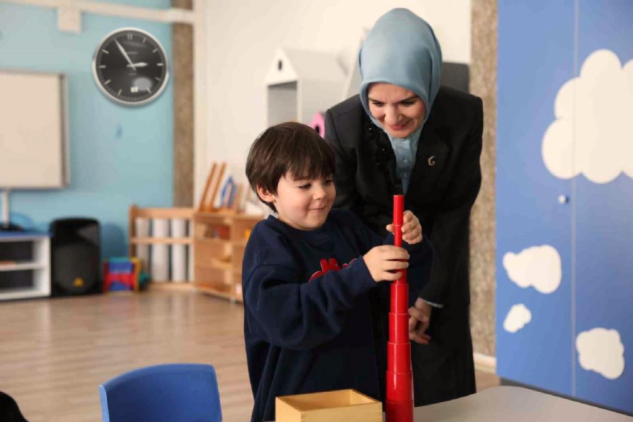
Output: 2h55
